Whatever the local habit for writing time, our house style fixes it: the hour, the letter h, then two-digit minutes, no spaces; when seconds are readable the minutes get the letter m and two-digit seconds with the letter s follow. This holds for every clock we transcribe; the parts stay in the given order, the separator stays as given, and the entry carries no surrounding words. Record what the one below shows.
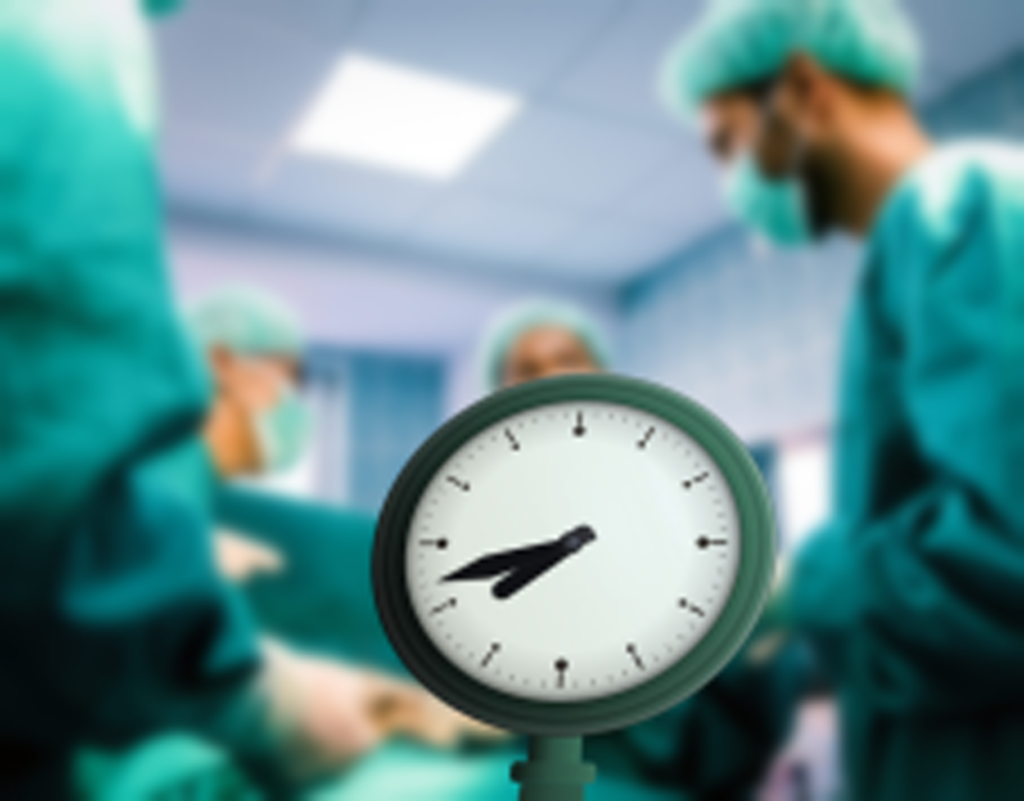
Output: 7h42
